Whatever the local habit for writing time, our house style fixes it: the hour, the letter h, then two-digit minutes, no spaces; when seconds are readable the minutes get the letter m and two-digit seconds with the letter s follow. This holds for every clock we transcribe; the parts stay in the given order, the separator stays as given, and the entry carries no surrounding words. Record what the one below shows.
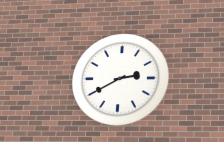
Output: 2h40
